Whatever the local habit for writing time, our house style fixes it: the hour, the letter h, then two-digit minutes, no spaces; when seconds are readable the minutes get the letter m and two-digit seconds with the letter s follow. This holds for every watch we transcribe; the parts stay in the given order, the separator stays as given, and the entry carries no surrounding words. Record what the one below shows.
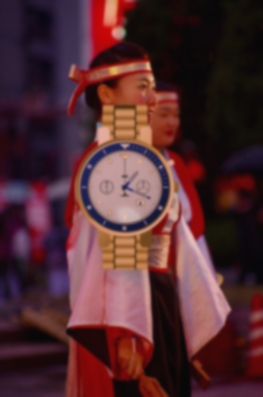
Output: 1h19
